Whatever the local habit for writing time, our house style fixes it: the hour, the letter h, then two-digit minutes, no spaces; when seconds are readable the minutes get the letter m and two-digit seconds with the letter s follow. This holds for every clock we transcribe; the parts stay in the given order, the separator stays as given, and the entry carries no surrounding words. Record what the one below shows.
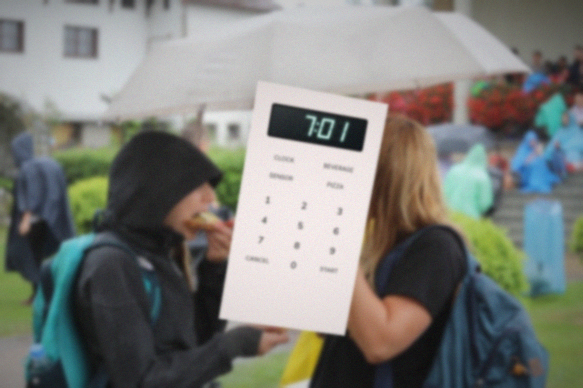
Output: 7h01
